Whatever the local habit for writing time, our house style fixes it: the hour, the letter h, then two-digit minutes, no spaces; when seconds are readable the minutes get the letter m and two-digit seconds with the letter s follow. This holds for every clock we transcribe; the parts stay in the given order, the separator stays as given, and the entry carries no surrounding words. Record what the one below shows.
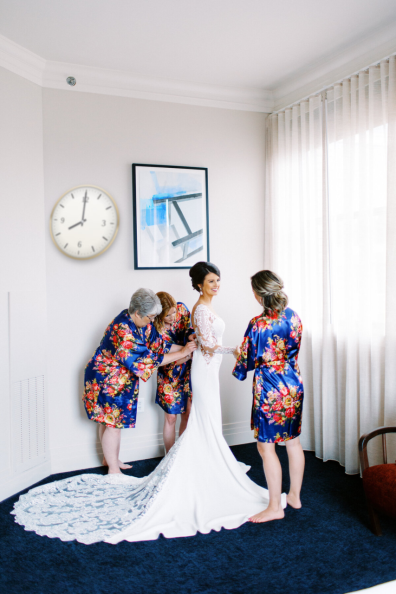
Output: 8h00
